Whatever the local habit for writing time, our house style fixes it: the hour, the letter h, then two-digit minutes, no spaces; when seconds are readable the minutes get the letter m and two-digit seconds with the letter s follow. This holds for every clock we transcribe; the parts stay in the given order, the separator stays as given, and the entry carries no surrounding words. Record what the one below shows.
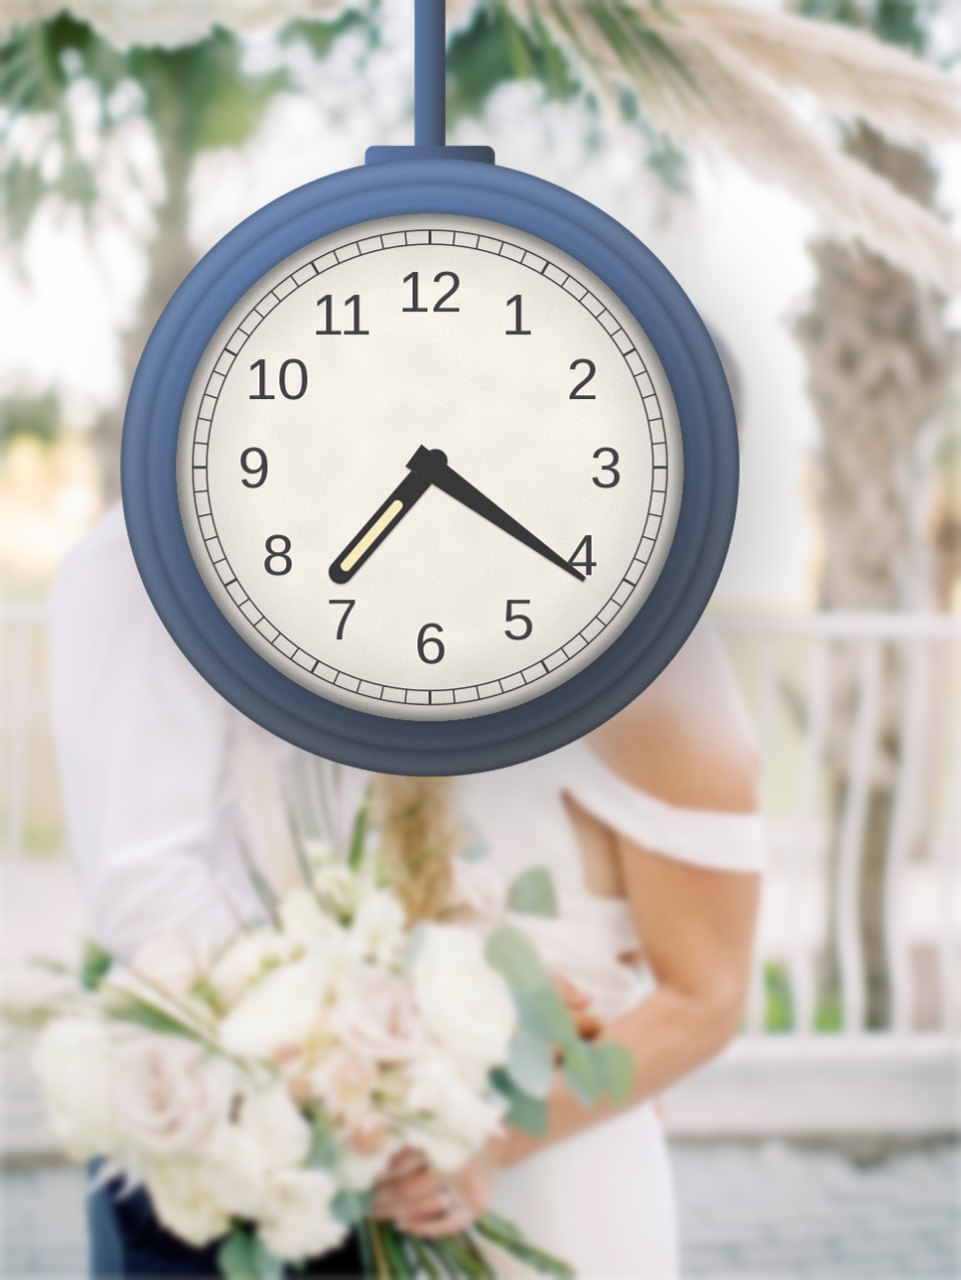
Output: 7h21
